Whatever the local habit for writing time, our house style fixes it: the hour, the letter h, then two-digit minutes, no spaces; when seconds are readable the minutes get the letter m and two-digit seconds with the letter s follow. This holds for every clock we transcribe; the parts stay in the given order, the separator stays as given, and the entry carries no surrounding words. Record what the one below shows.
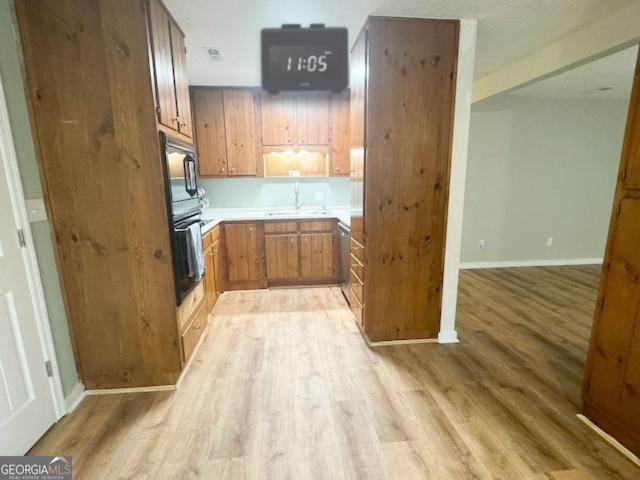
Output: 11h05
